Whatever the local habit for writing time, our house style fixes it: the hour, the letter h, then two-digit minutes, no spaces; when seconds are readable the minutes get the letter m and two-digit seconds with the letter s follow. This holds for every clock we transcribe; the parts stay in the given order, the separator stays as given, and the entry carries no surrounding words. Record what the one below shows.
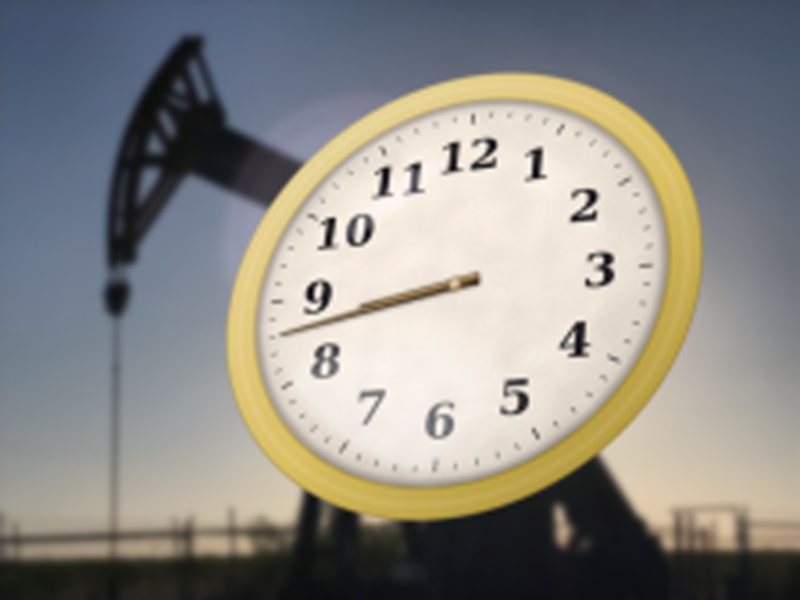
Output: 8h43
